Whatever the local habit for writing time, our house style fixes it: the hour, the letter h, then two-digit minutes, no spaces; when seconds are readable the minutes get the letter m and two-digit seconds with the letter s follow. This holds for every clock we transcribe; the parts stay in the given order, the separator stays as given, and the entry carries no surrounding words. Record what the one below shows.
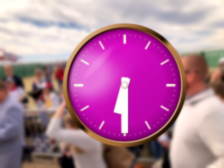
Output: 6h30
